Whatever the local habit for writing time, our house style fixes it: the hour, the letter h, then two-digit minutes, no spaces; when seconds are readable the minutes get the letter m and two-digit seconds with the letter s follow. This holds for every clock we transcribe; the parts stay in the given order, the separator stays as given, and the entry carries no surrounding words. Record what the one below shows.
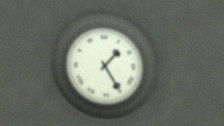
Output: 1h25
